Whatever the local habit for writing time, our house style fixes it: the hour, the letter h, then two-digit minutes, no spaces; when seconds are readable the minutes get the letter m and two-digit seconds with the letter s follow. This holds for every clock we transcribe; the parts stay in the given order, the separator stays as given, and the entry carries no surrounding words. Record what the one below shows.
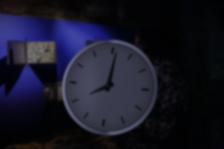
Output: 8h01
